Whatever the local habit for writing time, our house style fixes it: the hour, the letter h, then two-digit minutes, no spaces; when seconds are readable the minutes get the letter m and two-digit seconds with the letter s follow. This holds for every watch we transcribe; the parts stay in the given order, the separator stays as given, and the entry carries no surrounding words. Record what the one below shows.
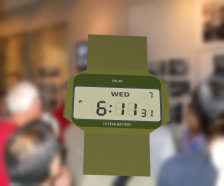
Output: 6h11m31s
